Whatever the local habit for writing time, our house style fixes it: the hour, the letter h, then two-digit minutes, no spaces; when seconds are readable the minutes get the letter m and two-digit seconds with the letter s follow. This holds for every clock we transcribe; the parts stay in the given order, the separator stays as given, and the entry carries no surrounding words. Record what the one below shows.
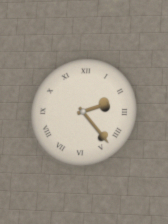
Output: 2h23
